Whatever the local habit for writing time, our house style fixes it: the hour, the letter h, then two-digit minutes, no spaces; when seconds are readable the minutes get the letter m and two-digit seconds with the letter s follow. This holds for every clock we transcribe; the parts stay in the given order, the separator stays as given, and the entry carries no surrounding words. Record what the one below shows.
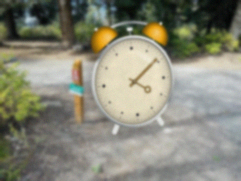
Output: 4h09
